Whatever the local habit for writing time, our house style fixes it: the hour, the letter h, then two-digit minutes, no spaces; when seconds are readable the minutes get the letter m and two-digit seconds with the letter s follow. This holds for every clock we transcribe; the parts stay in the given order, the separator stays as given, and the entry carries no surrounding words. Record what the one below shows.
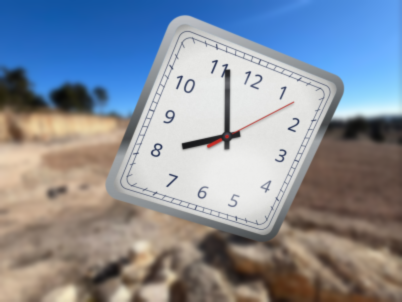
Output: 7h56m07s
